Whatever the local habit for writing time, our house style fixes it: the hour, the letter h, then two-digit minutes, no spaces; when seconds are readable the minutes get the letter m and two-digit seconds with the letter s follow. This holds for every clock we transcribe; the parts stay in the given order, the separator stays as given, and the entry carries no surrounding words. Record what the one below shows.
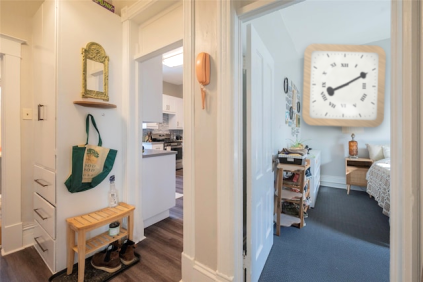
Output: 8h10
